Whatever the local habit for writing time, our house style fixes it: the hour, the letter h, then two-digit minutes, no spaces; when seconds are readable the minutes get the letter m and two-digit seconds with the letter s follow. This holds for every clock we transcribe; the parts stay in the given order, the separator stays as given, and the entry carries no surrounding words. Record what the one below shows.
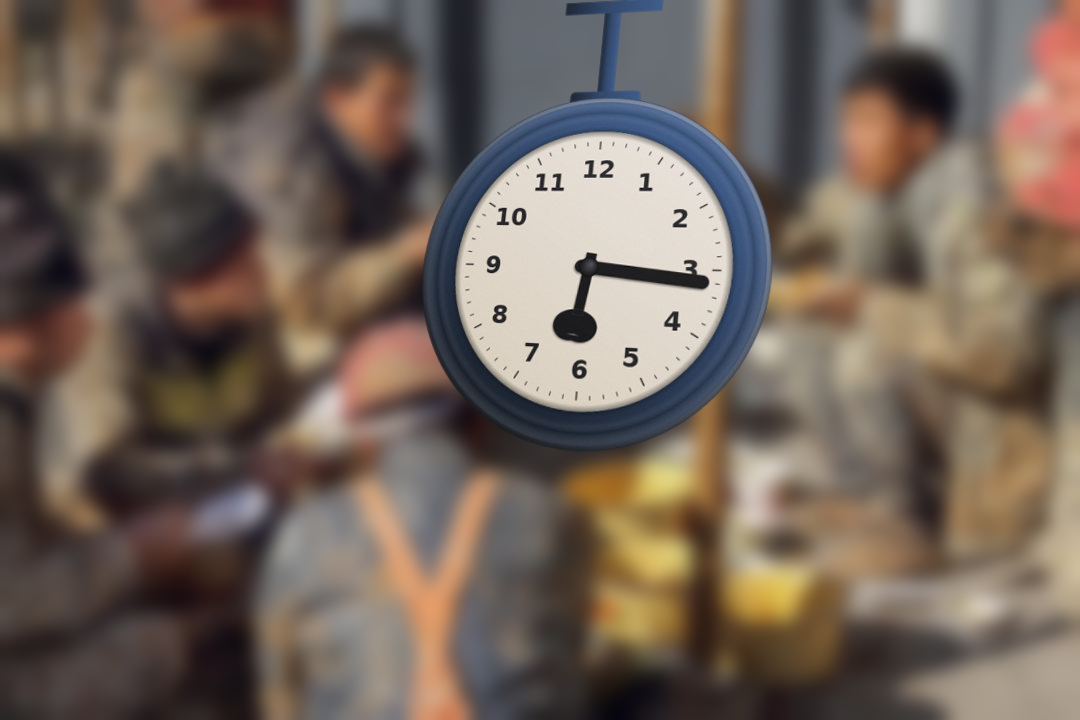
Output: 6h16
